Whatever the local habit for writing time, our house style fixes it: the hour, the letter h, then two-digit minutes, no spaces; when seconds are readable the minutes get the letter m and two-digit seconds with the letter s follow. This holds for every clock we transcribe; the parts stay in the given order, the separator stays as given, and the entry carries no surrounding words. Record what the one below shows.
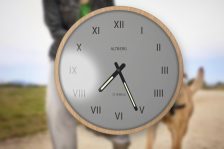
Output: 7h26
